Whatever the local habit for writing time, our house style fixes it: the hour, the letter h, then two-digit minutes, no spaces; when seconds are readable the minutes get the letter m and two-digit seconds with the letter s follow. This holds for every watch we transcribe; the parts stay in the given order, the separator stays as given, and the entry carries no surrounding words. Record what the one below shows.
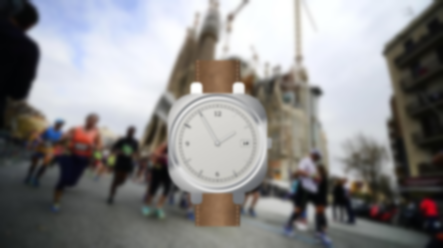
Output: 1h55
